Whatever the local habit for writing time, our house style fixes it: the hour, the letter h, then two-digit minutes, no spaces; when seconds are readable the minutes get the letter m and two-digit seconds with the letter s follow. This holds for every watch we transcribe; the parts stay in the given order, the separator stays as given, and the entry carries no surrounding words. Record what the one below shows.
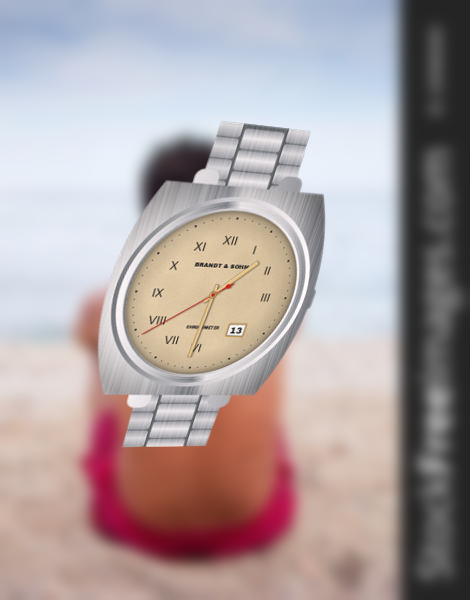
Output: 1h30m39s
